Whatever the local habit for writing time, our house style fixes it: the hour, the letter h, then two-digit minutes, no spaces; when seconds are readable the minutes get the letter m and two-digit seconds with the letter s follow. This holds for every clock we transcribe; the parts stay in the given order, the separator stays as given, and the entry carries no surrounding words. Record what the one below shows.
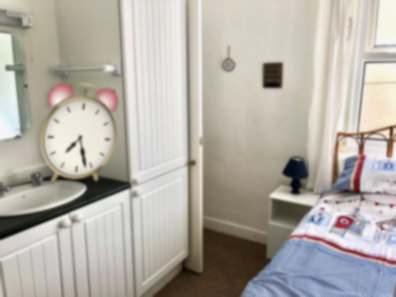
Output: 7h27
